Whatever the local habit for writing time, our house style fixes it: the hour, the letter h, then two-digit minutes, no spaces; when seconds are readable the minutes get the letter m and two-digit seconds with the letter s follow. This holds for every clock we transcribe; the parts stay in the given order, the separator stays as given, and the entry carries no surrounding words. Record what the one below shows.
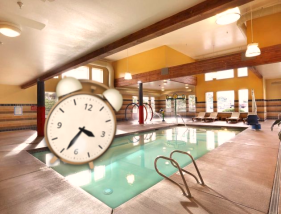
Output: 3h34
